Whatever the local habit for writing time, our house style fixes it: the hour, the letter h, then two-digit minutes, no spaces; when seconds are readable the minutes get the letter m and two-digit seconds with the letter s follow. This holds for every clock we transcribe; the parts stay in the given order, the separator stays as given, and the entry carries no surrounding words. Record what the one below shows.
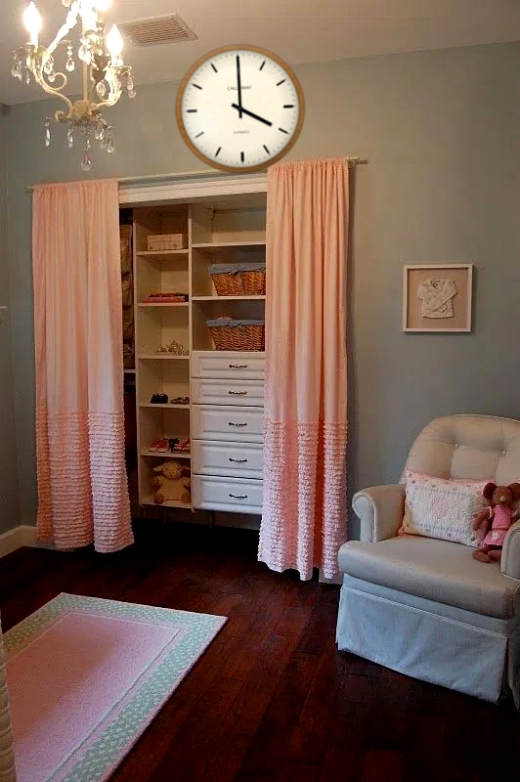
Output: 4h00
